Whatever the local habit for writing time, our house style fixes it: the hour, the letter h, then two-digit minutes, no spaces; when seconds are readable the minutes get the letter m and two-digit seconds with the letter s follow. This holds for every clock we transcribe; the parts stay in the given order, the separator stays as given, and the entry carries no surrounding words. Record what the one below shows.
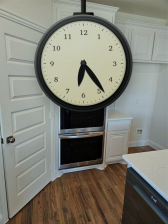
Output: 6h24
